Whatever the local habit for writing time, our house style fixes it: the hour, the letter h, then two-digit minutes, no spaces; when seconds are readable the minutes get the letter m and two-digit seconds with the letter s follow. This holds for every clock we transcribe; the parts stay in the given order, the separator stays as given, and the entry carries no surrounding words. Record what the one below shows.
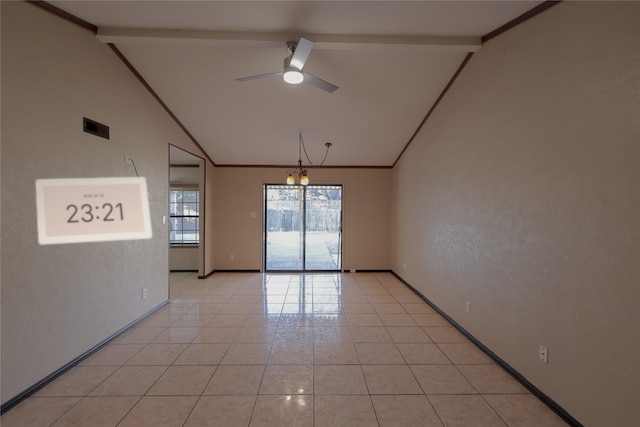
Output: 23h21
